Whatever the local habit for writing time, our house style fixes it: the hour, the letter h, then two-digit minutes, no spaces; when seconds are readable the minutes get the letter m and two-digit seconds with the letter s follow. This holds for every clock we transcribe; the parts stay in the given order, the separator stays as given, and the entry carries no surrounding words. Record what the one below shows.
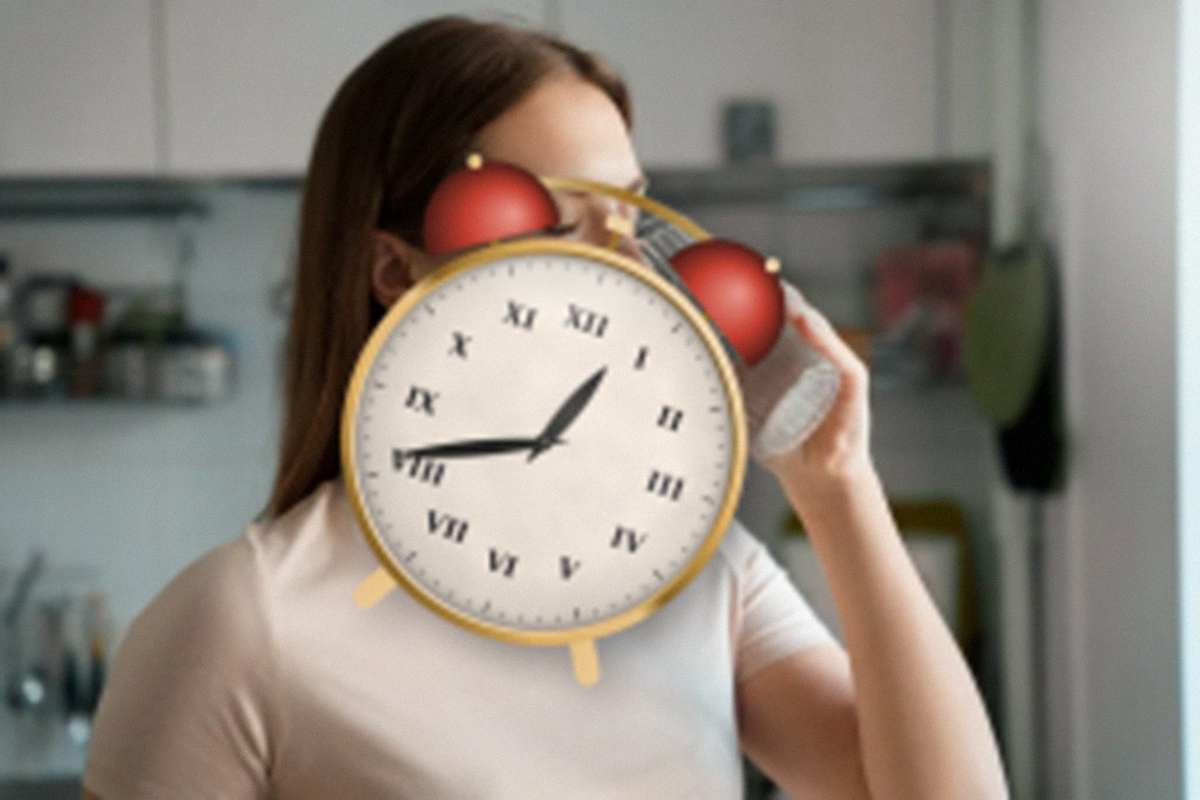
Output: 12h41
